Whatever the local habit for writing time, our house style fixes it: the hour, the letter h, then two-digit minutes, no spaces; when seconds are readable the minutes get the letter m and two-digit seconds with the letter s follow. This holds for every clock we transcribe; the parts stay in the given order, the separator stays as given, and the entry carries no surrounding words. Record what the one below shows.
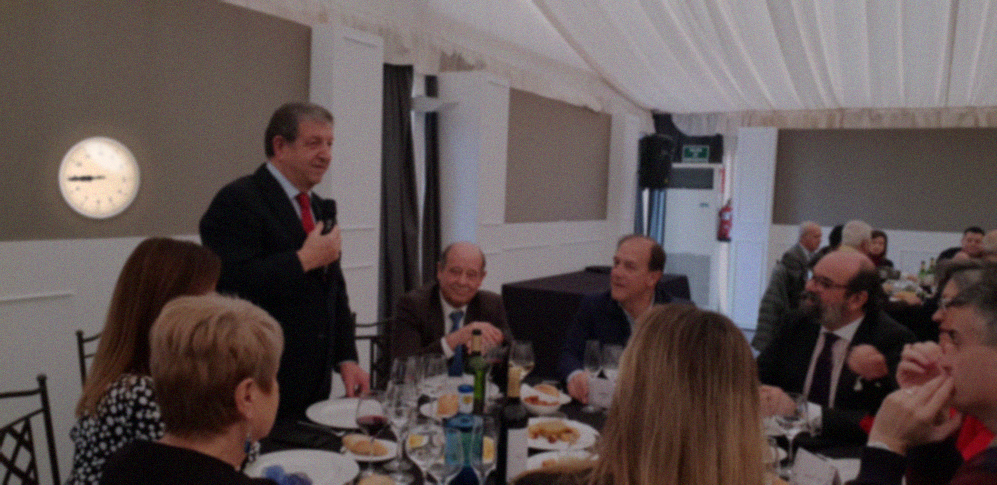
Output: 8h44
